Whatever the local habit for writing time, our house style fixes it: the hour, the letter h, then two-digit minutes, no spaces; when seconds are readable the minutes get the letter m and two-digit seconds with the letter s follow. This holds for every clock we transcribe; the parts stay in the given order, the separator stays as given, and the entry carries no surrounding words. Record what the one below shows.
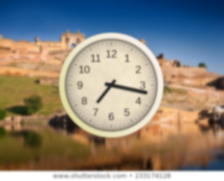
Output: 7h17
